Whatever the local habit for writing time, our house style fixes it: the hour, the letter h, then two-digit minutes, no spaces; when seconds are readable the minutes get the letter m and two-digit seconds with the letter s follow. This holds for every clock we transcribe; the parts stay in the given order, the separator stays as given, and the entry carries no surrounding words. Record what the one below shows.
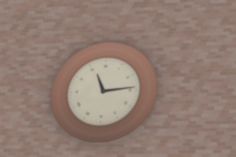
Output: 11h14
